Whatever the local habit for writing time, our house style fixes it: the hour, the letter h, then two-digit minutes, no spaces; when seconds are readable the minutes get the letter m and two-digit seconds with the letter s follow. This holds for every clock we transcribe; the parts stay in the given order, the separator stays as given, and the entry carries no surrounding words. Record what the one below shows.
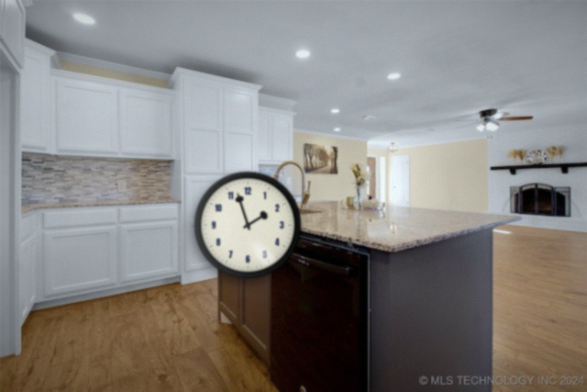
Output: 1h57
